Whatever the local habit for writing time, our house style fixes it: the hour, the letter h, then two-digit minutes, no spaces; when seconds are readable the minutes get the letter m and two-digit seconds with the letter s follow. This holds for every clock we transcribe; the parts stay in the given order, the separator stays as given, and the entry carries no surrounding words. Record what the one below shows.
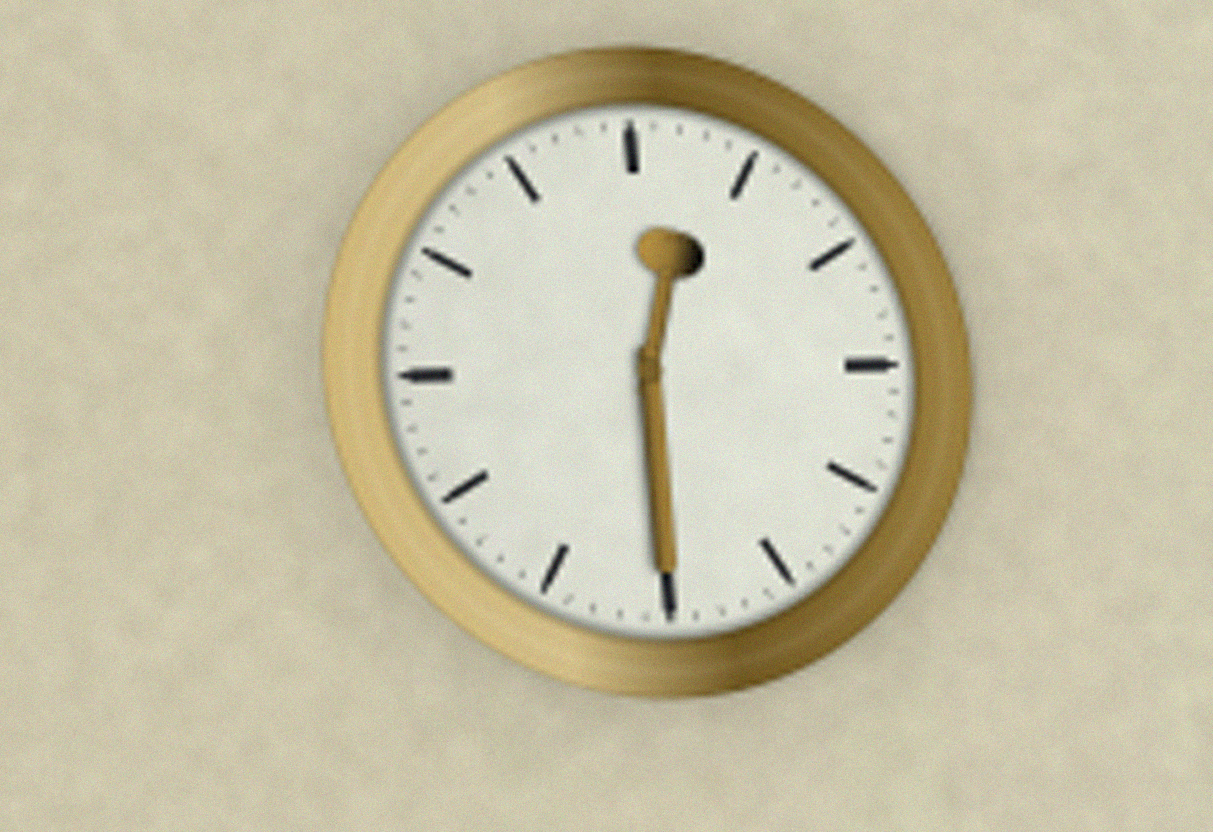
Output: 12h30
